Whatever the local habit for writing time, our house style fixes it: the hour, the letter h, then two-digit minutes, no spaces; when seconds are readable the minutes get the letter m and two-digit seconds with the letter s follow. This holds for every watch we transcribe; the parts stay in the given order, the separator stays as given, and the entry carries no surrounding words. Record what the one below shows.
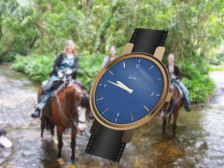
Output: 9h47
